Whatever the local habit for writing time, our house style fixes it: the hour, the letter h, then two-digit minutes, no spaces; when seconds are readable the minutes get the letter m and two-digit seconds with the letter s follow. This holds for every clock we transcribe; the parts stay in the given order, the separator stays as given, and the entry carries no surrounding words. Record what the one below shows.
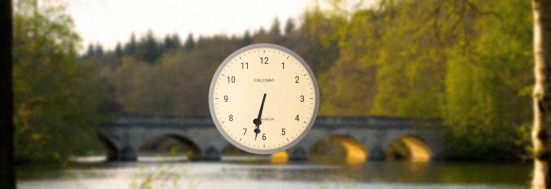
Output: 6h32
